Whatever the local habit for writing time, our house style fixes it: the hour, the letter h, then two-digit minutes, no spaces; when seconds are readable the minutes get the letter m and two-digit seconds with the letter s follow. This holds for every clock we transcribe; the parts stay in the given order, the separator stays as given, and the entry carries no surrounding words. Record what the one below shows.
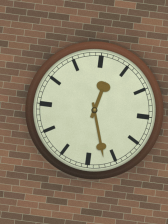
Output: 12h27
